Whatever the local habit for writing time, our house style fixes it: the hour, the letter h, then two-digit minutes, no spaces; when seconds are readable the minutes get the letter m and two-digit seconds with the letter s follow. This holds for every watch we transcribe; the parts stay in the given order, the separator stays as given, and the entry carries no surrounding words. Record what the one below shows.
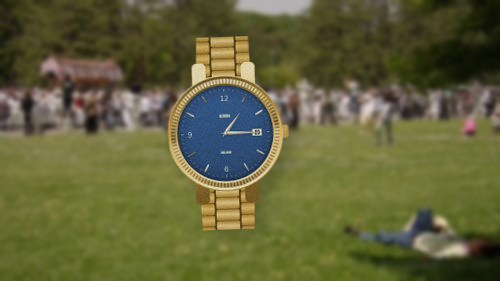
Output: 1h15
